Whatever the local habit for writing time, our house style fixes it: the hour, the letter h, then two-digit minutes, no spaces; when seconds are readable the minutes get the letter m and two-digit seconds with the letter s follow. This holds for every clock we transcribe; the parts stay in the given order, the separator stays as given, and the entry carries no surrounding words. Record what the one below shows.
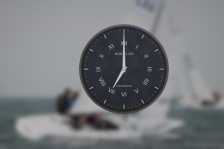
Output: 7h00
